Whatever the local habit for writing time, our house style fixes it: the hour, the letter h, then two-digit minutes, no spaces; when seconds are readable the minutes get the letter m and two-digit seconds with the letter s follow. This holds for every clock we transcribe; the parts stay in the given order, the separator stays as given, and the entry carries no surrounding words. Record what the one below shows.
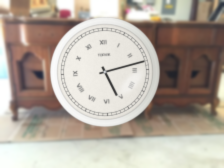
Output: 5h13
